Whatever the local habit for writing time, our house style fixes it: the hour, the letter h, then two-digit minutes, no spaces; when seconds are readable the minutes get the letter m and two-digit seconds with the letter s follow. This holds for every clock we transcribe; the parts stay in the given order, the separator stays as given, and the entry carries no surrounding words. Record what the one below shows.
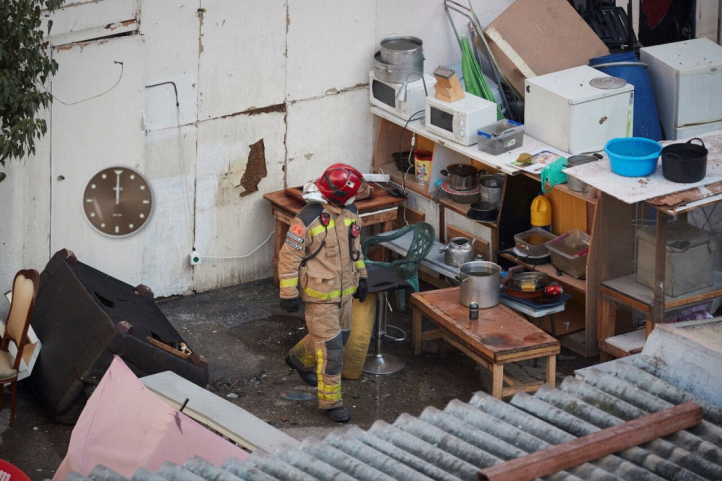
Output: 12h00
